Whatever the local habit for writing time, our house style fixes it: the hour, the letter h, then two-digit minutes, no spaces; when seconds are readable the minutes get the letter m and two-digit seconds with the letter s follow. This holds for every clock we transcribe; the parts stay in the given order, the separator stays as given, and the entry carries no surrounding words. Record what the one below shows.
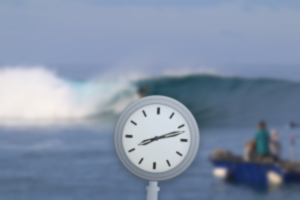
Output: 8h12
